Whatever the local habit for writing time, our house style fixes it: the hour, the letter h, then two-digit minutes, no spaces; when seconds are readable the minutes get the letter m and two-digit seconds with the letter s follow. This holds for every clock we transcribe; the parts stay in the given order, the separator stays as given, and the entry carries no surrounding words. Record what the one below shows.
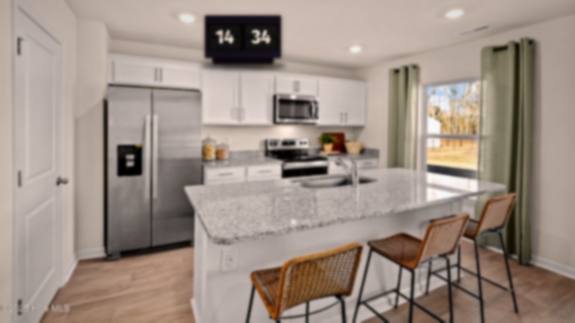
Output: 14h34
